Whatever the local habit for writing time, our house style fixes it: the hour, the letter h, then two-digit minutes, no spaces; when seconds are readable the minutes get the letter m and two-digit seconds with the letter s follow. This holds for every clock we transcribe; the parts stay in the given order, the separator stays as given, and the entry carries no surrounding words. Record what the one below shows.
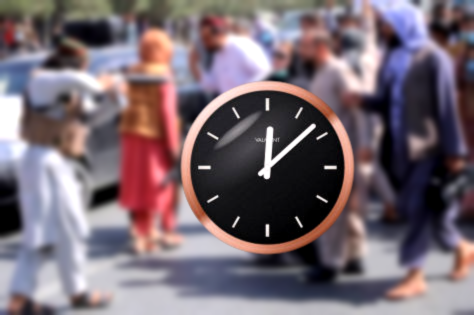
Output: 12h08
